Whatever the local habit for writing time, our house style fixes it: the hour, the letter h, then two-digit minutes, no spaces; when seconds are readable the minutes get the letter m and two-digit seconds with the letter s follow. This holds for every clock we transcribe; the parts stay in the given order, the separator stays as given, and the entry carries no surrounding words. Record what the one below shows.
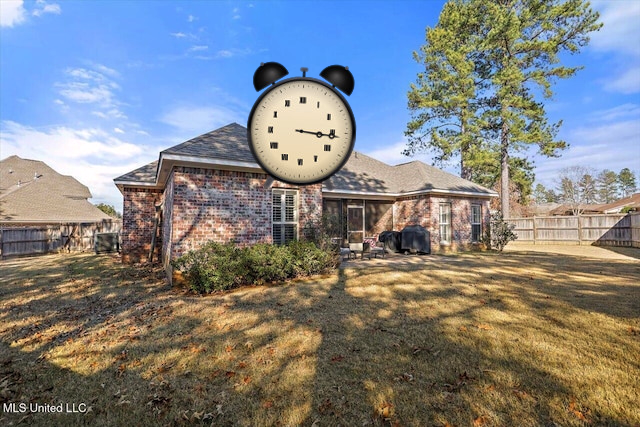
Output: 3h16
